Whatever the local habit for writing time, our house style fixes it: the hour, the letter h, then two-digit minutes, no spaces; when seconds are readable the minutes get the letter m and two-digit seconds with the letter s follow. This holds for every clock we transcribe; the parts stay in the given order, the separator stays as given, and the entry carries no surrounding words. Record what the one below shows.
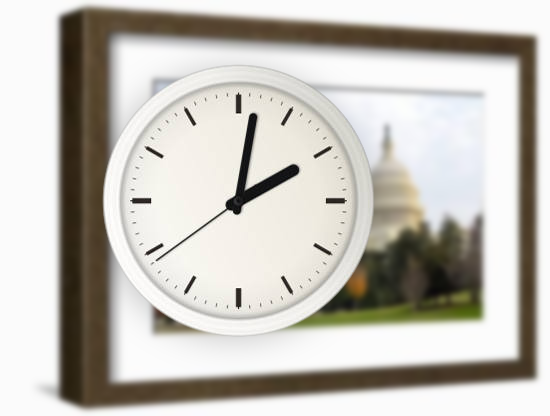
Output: 2h01m39s
